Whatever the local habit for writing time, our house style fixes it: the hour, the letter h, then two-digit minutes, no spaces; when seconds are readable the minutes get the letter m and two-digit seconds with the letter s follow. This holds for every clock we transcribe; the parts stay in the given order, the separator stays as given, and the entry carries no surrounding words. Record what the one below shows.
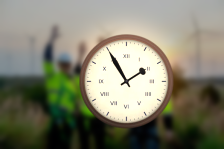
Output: 1h55
